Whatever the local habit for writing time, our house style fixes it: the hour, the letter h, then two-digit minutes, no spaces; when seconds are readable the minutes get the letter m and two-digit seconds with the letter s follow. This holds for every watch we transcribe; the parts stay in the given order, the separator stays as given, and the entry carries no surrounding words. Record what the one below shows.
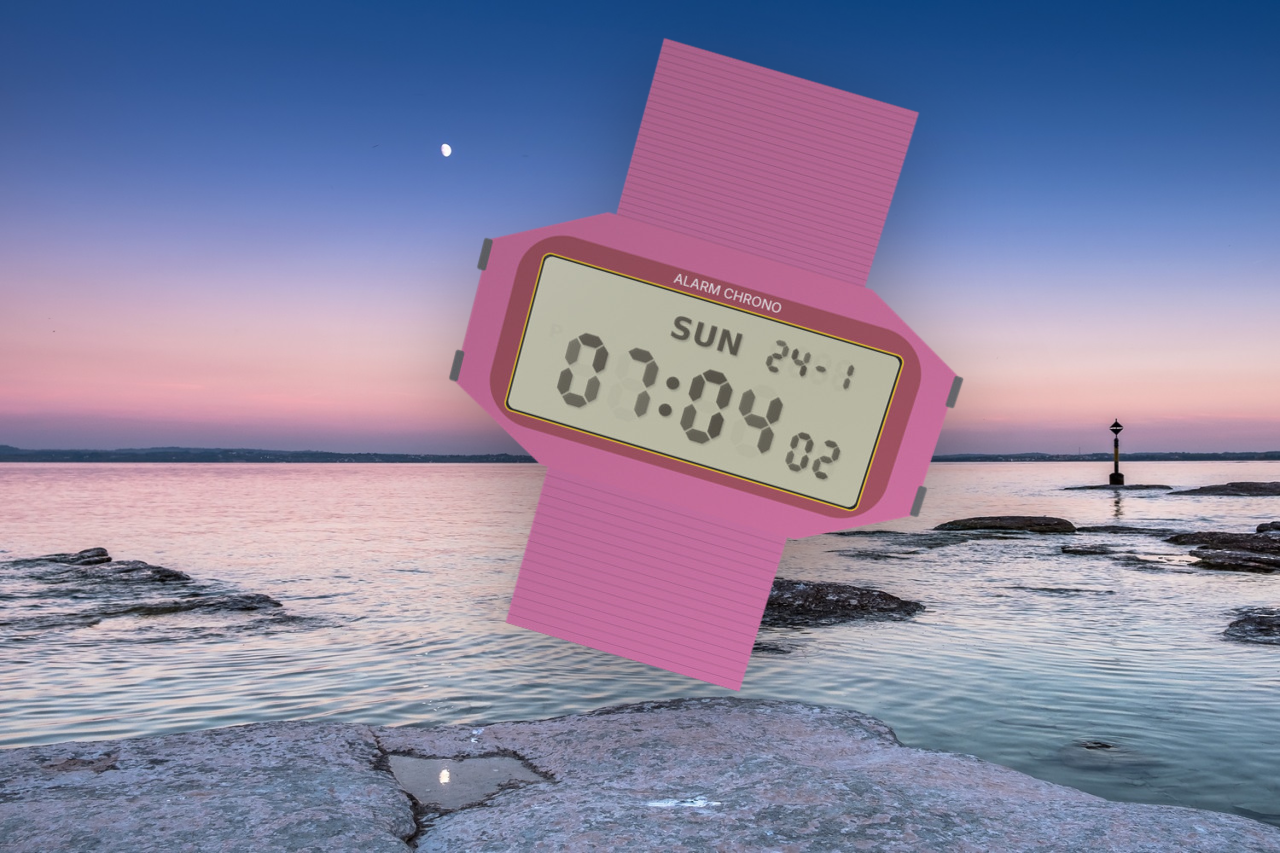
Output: 7h04m02s
